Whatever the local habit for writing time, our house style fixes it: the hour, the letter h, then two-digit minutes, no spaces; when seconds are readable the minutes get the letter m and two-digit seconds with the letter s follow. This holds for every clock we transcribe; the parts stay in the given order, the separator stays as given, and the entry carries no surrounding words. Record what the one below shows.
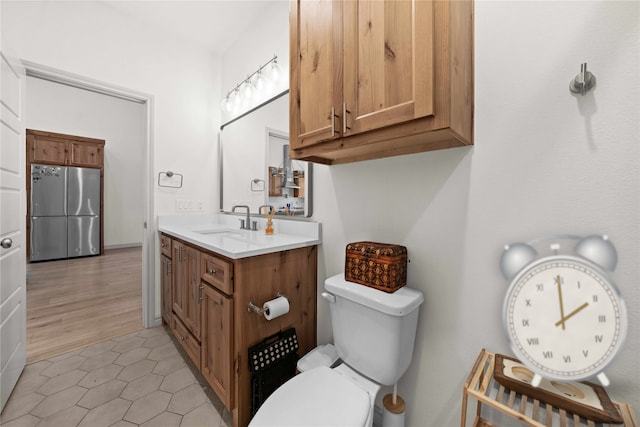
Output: 2h00
